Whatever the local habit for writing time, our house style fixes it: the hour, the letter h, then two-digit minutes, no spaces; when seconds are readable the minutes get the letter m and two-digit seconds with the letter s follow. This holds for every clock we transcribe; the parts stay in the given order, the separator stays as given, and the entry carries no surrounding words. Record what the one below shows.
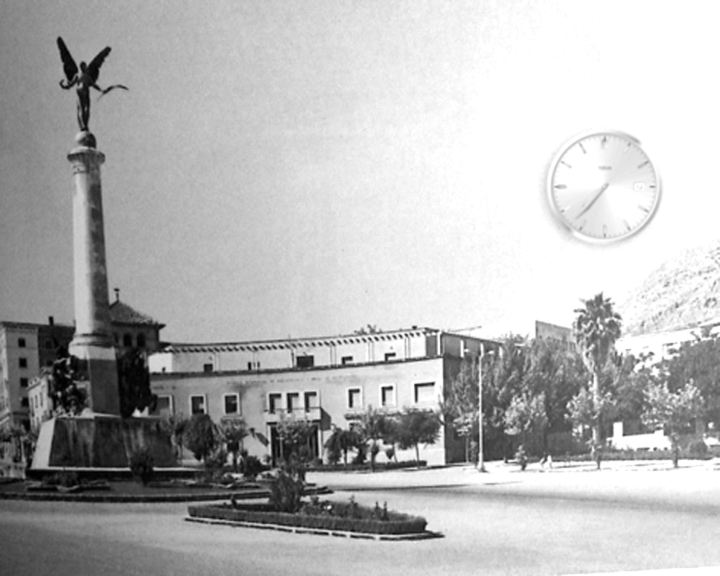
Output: 7h37
